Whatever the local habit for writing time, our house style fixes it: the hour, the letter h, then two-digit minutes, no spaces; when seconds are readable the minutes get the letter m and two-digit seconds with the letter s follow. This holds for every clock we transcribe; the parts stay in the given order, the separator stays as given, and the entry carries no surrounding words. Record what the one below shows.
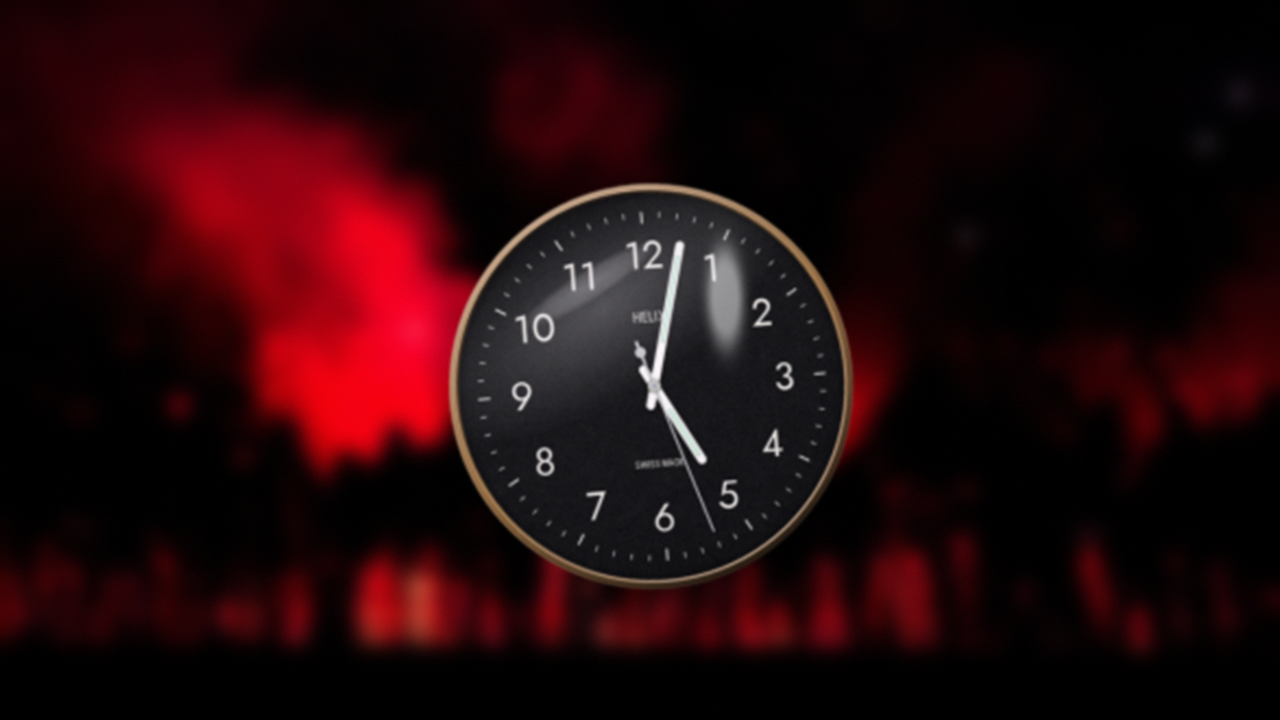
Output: 5h02m27s
